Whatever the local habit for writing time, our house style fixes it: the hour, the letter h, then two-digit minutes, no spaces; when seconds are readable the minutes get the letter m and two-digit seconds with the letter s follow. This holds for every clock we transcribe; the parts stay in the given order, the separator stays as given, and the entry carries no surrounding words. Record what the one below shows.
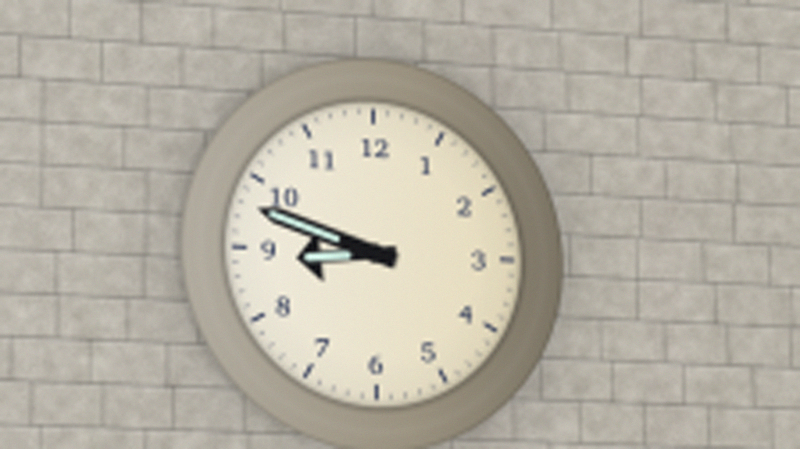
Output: 8h48
